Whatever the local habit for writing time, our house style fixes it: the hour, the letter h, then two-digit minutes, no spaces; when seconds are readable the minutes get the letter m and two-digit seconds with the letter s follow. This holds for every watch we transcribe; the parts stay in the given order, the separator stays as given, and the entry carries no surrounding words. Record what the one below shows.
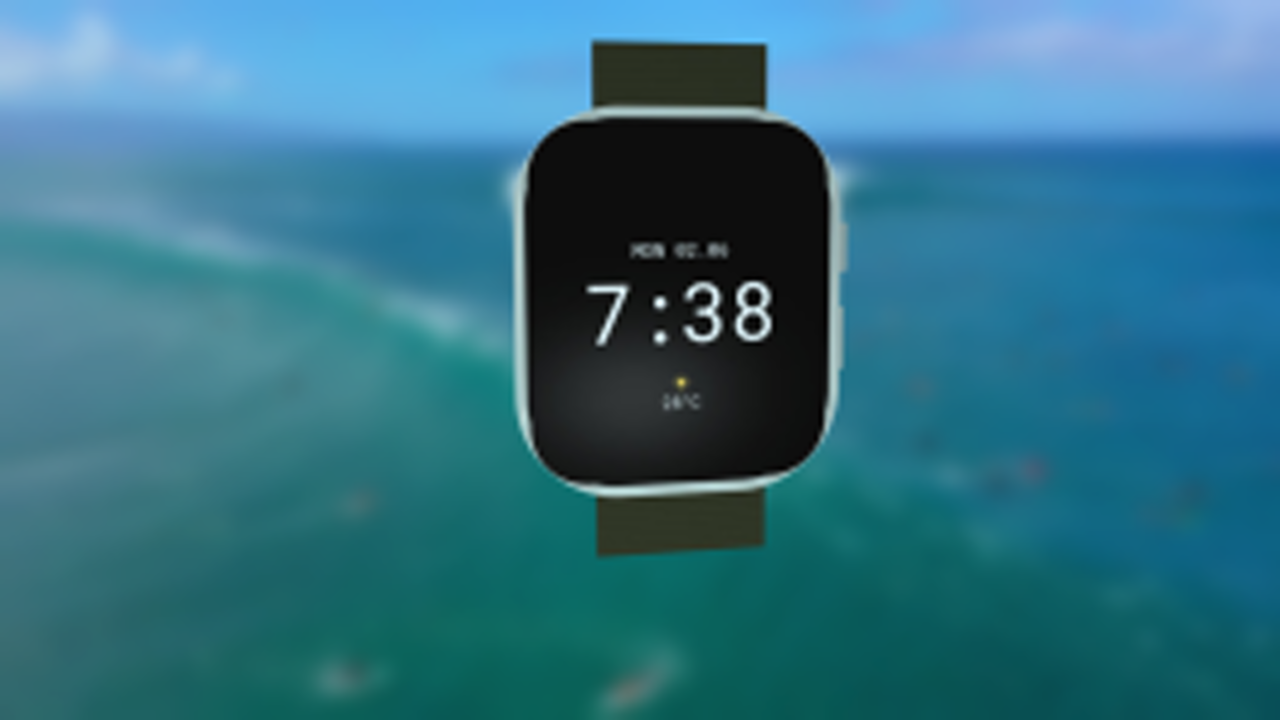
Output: 7h38
